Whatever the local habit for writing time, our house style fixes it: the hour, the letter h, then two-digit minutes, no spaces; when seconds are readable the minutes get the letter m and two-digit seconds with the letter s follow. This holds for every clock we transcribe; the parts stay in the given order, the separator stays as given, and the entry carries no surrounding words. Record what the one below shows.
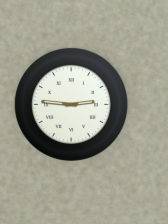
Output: 2h46
